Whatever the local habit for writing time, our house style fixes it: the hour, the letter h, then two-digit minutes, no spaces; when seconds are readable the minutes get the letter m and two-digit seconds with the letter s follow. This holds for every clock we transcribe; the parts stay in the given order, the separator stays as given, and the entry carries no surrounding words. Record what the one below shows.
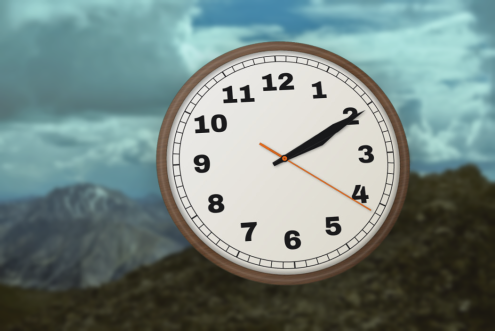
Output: 2h10m21s
